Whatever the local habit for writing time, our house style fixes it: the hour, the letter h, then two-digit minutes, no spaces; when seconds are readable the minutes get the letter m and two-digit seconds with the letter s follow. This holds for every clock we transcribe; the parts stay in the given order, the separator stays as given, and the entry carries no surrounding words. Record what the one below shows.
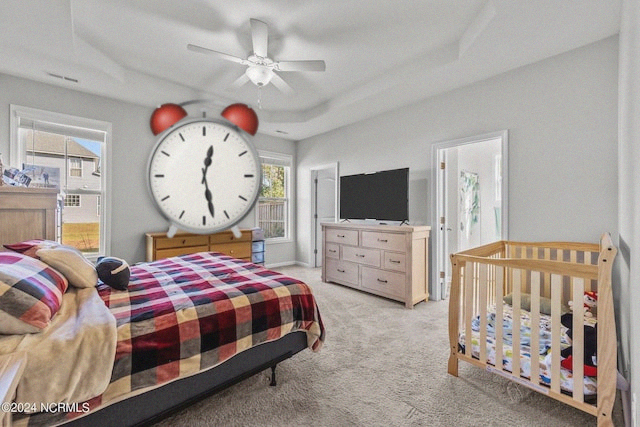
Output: 12h28
